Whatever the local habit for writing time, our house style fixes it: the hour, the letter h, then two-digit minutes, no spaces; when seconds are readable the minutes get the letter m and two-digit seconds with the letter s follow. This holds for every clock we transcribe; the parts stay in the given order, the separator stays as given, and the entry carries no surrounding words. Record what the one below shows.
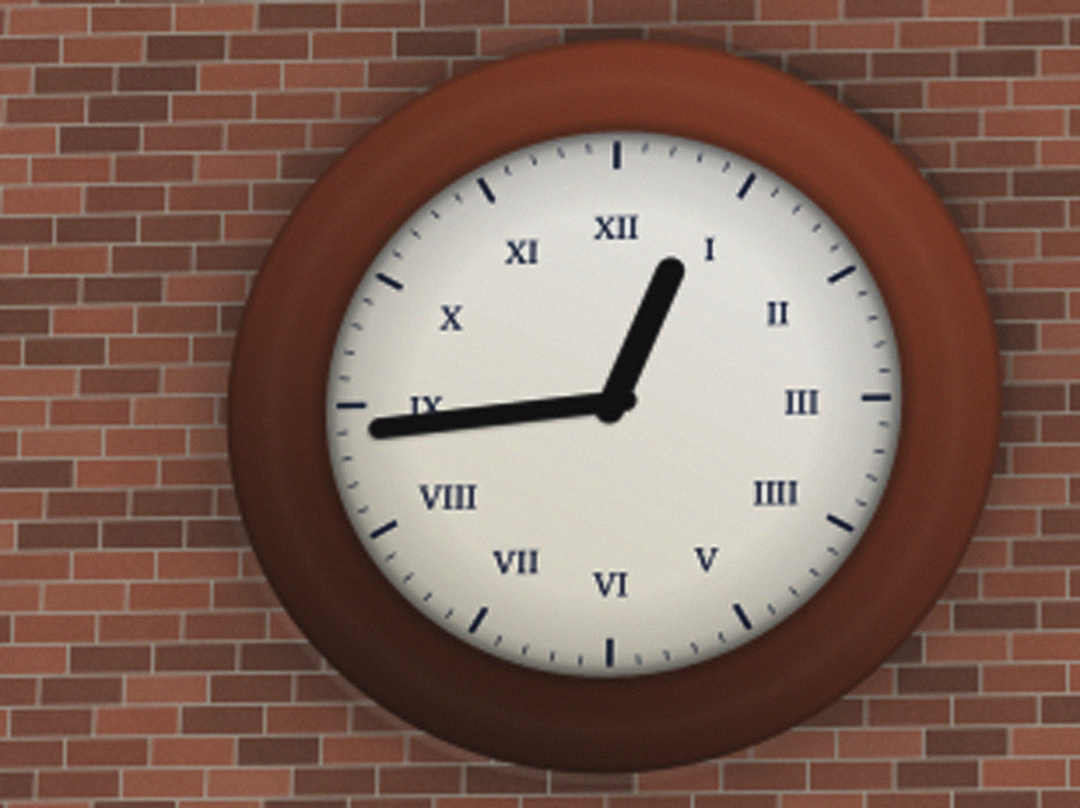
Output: 12h44
